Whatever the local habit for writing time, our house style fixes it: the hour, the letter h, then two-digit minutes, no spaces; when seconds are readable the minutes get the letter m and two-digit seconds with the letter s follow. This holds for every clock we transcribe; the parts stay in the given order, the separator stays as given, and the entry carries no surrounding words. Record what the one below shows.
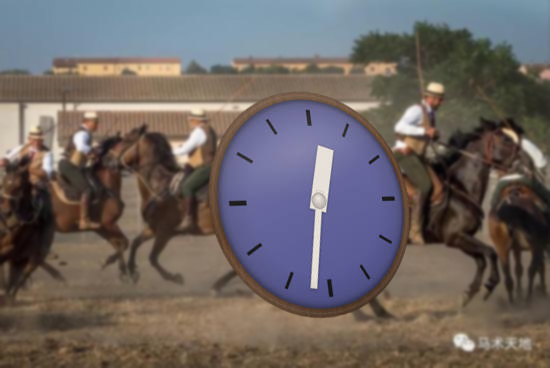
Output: 12h32
